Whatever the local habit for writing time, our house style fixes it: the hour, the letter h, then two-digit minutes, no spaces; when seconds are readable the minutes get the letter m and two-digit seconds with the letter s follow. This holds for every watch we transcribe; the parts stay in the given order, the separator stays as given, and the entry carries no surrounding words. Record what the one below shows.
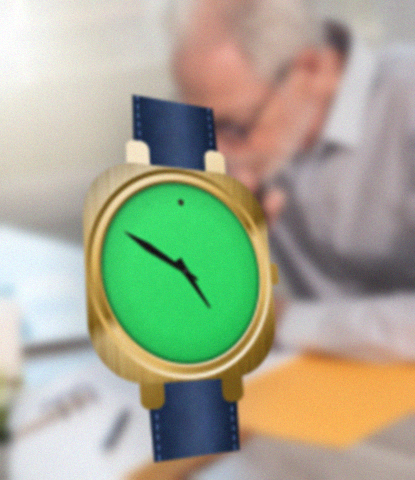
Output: 4h50
